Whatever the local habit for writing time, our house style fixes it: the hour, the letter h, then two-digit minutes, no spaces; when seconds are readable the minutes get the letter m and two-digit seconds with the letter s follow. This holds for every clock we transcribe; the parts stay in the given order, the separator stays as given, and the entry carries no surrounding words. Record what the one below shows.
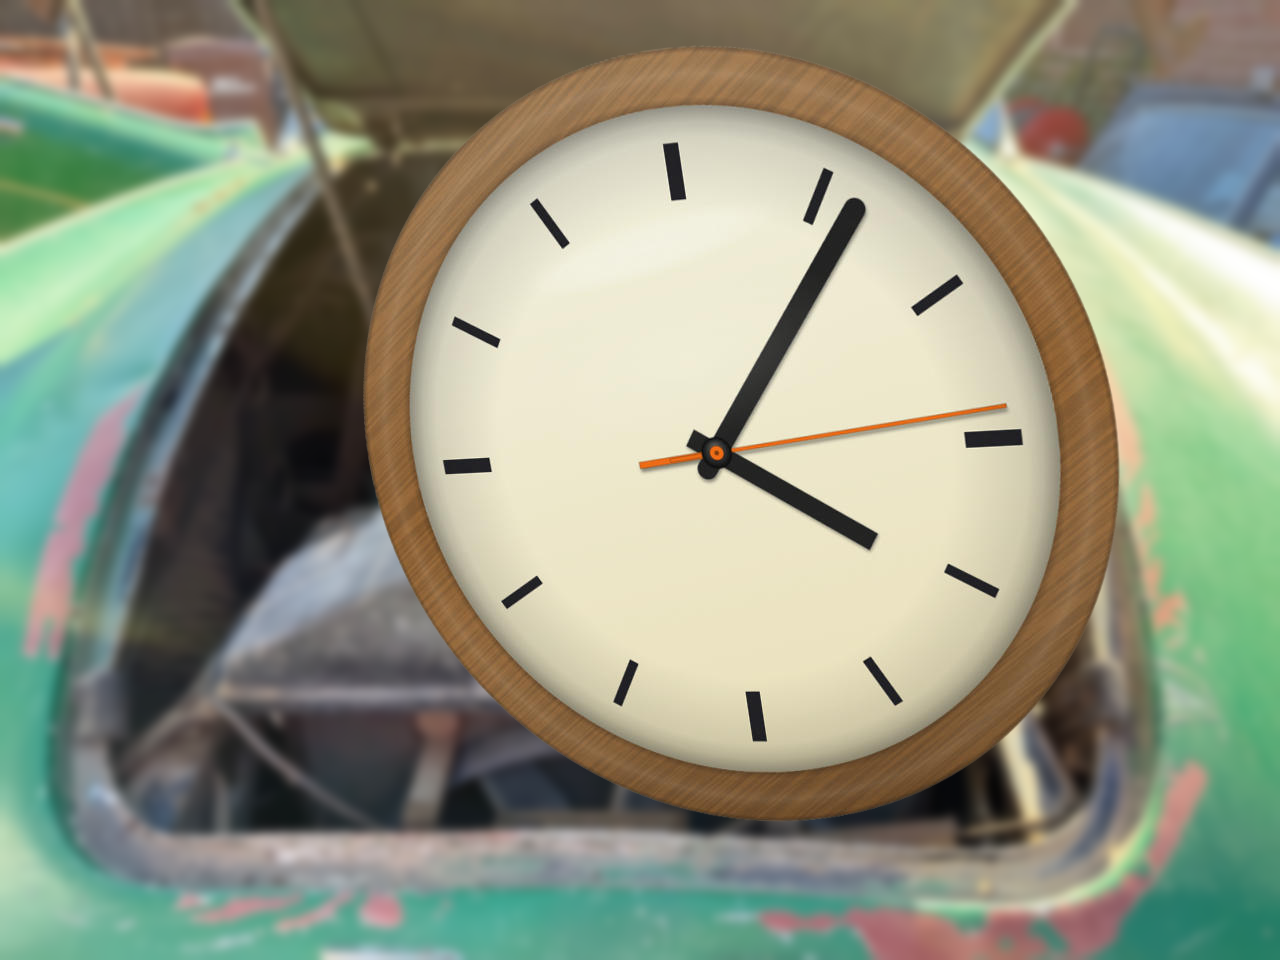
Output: 4h06m14s
